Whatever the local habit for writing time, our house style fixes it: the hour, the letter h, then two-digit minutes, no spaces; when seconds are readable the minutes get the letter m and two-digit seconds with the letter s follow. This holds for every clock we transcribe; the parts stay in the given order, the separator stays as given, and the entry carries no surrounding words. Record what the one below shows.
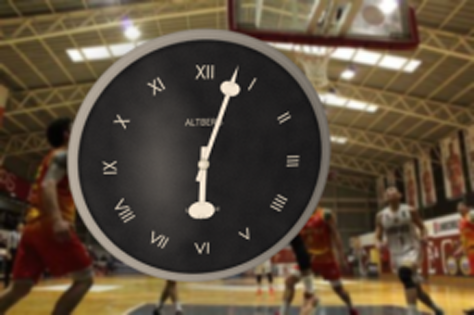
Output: 6h03
